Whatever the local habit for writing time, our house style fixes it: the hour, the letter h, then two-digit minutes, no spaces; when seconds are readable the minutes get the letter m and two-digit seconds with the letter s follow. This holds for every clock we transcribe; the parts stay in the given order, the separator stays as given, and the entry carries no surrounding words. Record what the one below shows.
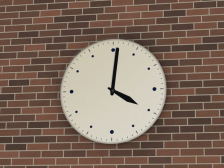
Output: 4h01
